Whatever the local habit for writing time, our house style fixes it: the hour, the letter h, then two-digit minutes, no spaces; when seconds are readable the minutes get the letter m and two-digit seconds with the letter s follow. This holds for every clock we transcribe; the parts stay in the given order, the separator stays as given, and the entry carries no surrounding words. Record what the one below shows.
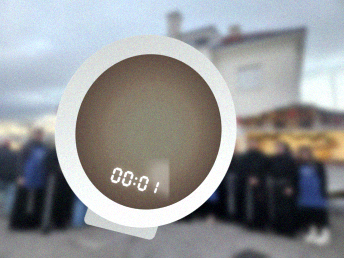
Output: 0h01
